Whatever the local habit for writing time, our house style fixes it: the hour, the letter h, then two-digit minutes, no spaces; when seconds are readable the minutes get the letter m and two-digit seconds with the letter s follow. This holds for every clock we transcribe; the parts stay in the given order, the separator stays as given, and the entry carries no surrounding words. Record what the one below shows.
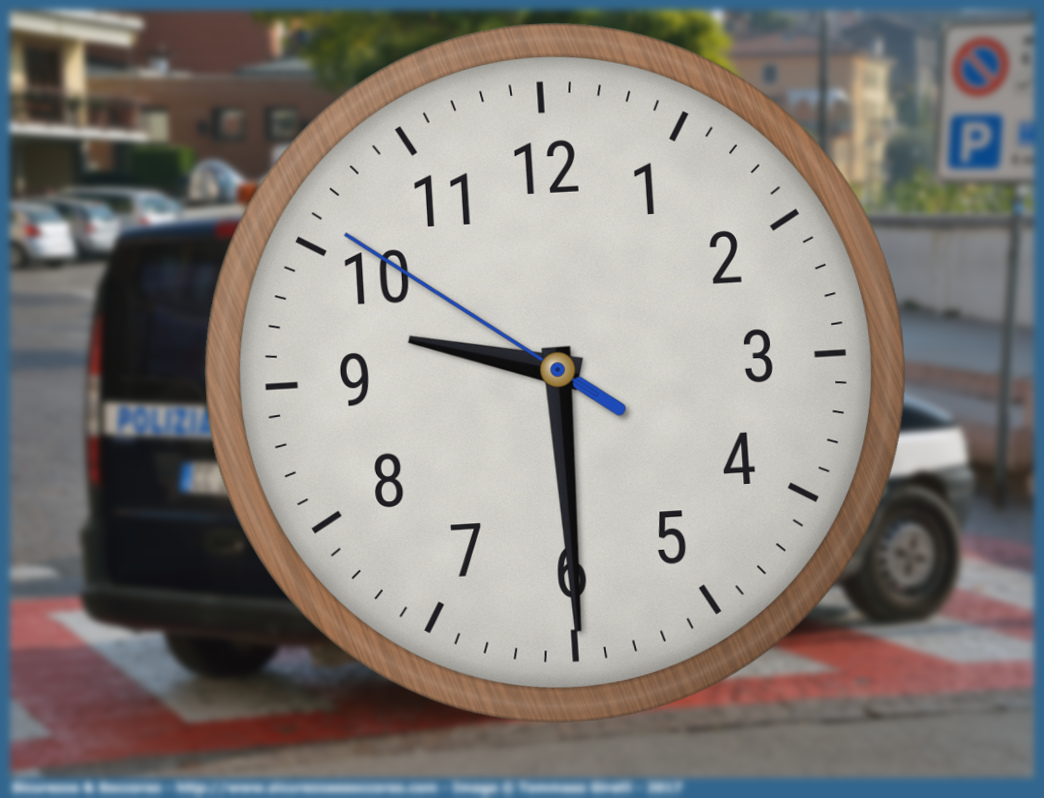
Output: 9h29m51s
